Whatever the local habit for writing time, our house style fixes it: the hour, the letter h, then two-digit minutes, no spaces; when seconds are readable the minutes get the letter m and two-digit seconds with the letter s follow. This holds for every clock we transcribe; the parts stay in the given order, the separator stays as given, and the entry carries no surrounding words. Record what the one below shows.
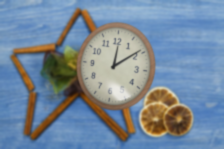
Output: 12h09
